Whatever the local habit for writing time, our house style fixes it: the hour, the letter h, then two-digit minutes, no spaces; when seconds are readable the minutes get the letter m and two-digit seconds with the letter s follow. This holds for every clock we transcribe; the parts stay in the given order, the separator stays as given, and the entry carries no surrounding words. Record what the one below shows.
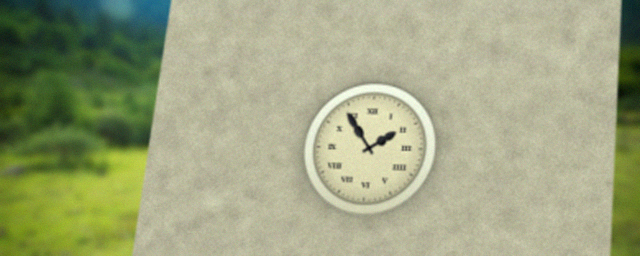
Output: 1h54
